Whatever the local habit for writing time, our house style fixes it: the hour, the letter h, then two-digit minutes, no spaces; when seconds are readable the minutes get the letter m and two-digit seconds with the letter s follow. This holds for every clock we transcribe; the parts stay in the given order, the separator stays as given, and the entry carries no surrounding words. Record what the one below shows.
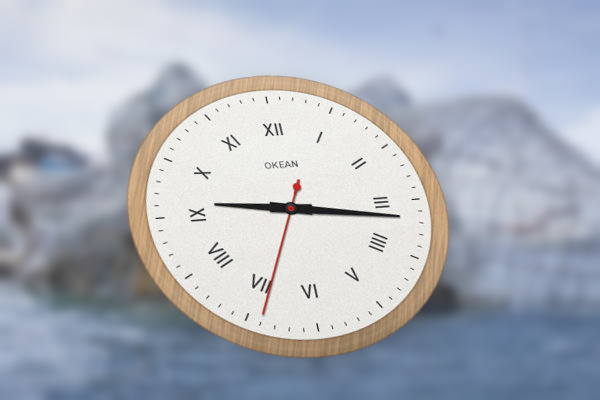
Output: 9h16m34s
